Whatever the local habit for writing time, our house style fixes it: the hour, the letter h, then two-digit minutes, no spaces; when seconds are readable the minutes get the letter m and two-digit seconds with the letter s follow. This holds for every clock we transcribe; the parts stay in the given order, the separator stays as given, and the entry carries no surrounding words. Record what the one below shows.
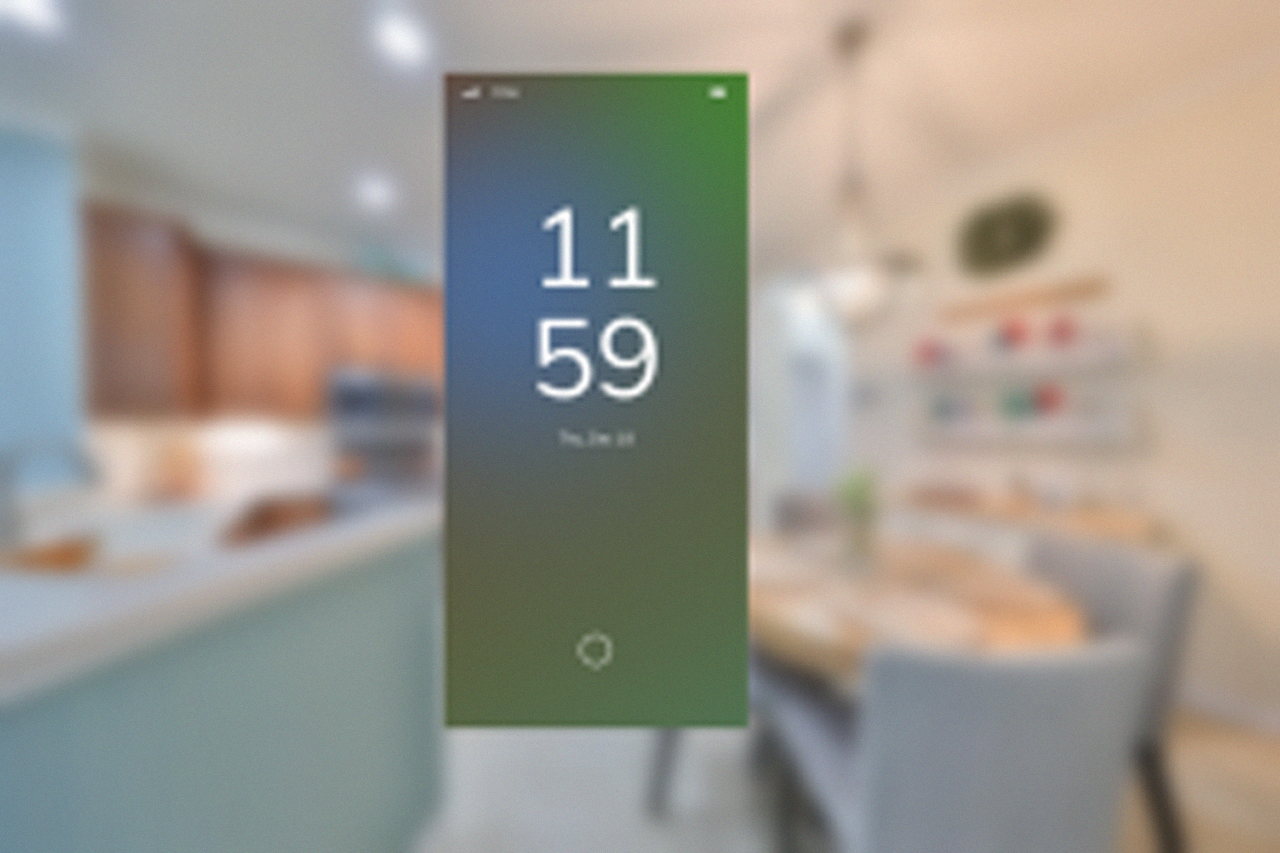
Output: 11h59
